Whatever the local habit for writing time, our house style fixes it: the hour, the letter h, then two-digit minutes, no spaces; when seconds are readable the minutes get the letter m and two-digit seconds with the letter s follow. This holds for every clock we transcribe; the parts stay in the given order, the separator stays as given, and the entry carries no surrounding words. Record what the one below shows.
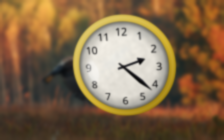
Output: 2h22
